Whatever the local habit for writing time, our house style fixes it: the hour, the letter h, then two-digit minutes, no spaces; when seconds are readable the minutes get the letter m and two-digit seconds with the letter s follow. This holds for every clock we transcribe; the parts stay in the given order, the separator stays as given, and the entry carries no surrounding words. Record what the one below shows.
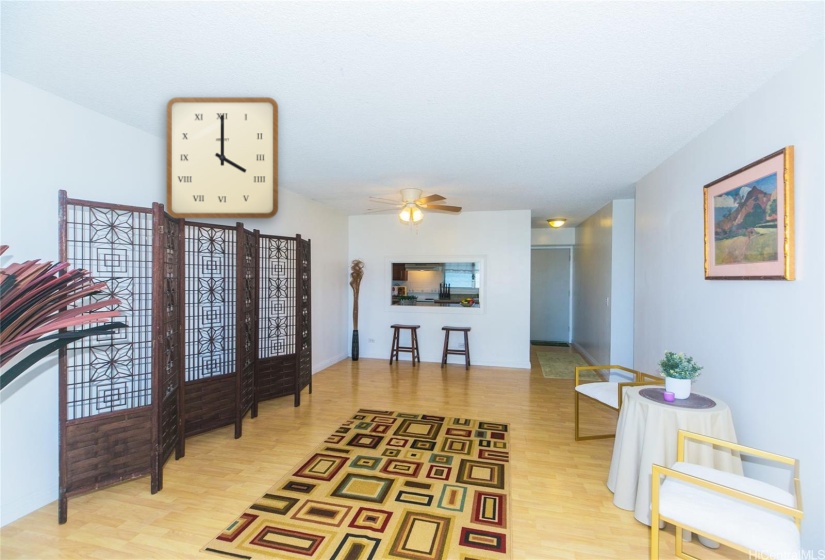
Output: 4h00
